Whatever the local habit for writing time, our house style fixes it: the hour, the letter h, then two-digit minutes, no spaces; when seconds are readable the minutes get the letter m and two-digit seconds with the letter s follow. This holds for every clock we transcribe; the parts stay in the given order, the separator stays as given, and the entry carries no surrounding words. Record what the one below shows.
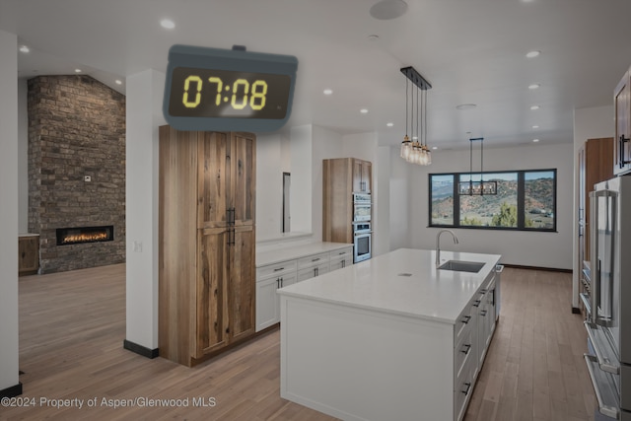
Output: 7h08
